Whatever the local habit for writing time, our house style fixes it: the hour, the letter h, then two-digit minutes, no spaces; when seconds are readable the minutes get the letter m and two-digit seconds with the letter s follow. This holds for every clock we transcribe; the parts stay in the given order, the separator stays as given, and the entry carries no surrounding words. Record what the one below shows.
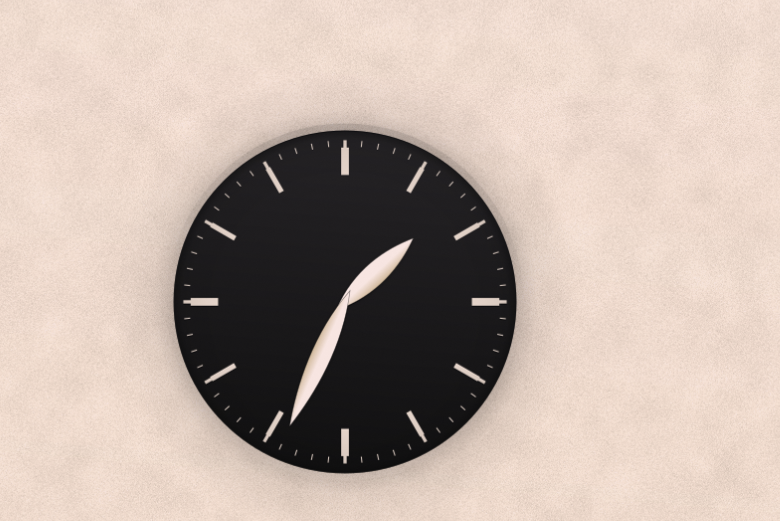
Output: 1h34
